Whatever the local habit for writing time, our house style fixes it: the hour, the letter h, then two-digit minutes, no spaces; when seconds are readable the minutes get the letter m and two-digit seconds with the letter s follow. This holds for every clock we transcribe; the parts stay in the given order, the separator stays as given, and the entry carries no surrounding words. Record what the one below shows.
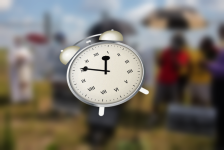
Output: 12h51
